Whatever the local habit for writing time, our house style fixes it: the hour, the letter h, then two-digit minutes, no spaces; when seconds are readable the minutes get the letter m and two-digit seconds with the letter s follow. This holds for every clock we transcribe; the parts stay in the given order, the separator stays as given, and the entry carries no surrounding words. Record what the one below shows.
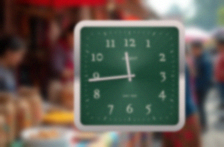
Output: 11h44
